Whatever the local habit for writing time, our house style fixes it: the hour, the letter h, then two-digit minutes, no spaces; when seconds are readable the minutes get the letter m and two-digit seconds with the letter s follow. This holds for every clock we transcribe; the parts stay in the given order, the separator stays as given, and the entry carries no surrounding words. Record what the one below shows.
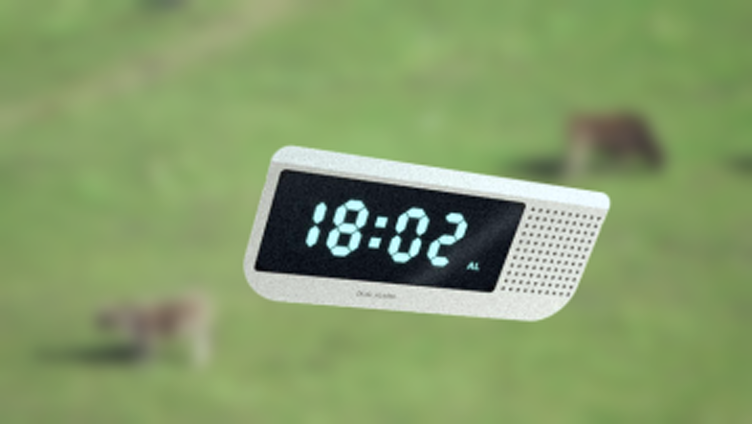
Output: 18h02
